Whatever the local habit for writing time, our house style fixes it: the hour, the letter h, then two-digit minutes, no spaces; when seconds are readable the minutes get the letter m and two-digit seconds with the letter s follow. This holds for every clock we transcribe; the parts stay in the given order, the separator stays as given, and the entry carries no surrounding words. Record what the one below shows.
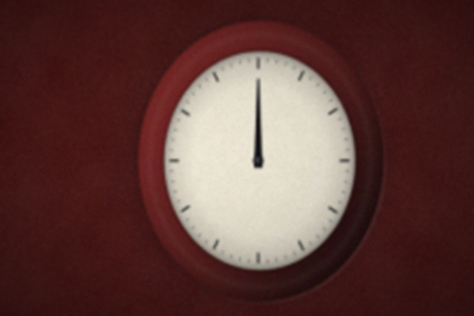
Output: 12h00
